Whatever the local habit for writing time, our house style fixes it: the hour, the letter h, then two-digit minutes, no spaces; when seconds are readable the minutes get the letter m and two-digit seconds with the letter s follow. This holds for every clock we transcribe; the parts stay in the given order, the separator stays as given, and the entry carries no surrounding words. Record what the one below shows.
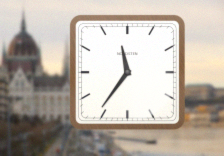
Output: 11h36
